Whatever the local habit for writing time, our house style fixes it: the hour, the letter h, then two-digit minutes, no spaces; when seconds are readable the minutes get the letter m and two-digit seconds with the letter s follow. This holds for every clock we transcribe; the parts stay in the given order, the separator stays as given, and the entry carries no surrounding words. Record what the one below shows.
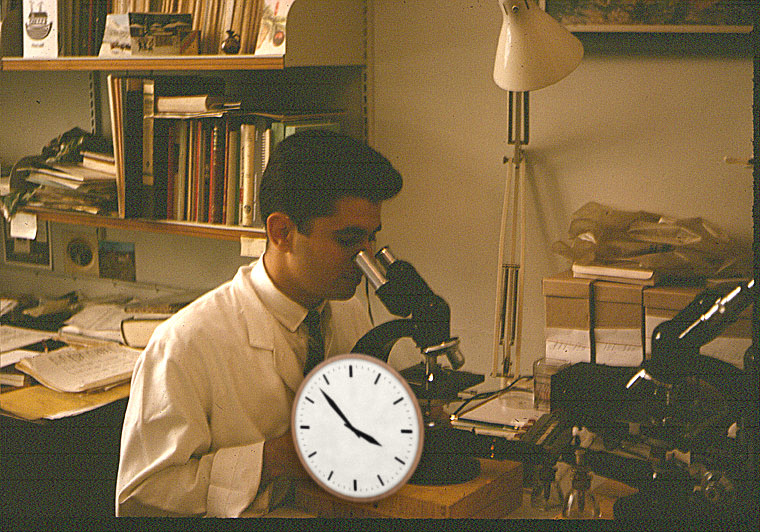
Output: 3h53
